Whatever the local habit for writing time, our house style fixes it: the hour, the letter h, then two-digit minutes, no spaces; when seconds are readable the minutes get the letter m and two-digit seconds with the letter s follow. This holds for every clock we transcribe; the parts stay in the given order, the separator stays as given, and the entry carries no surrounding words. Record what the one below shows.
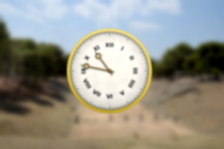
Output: 10h47
